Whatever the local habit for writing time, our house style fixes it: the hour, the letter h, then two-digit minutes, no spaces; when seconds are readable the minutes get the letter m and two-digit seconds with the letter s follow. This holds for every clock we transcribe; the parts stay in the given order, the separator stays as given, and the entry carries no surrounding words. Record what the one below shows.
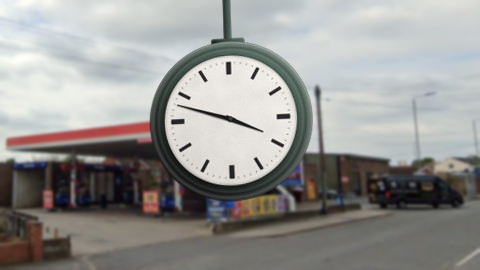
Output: 3h48
